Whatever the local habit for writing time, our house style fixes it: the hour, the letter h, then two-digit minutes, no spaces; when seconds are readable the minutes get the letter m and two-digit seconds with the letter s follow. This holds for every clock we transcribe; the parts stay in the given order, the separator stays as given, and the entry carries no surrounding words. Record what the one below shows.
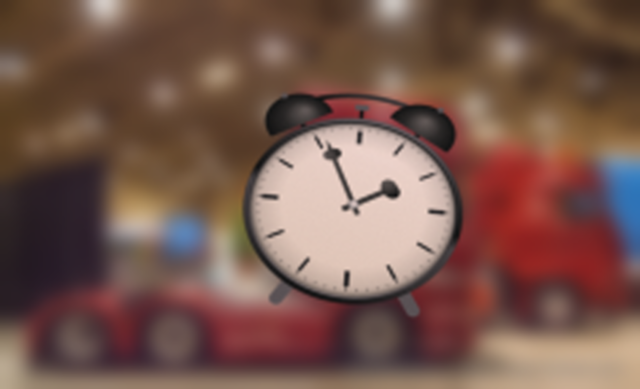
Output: 1h56
